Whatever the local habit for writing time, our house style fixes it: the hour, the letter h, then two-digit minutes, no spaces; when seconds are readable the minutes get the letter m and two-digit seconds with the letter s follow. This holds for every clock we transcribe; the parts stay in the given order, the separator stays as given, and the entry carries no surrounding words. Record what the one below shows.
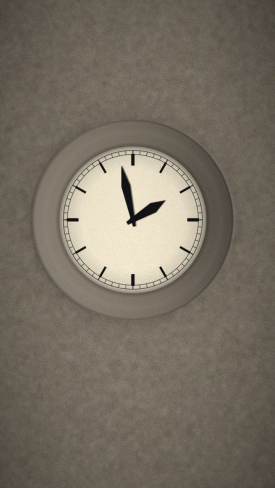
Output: 1h58
